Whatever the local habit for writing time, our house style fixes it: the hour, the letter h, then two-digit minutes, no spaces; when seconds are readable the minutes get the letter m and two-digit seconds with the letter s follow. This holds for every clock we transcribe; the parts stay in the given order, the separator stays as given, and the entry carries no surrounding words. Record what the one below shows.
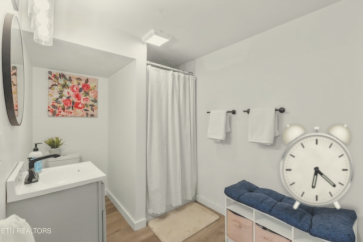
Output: 6h22
